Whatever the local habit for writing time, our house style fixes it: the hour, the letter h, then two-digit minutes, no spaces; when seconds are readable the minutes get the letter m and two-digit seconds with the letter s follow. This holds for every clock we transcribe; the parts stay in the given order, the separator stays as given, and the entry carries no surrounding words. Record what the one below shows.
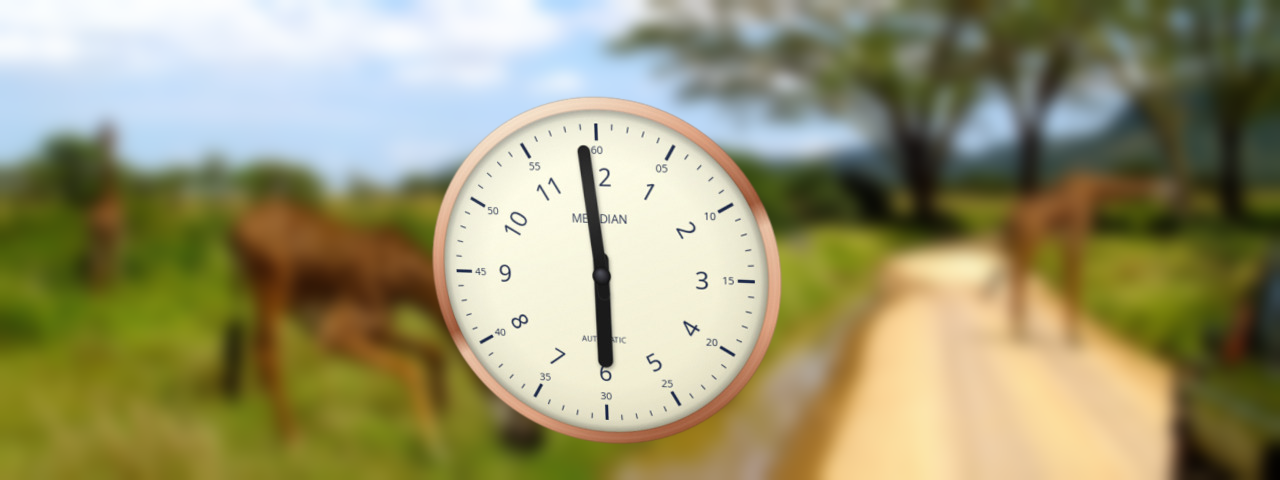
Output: 5h59
